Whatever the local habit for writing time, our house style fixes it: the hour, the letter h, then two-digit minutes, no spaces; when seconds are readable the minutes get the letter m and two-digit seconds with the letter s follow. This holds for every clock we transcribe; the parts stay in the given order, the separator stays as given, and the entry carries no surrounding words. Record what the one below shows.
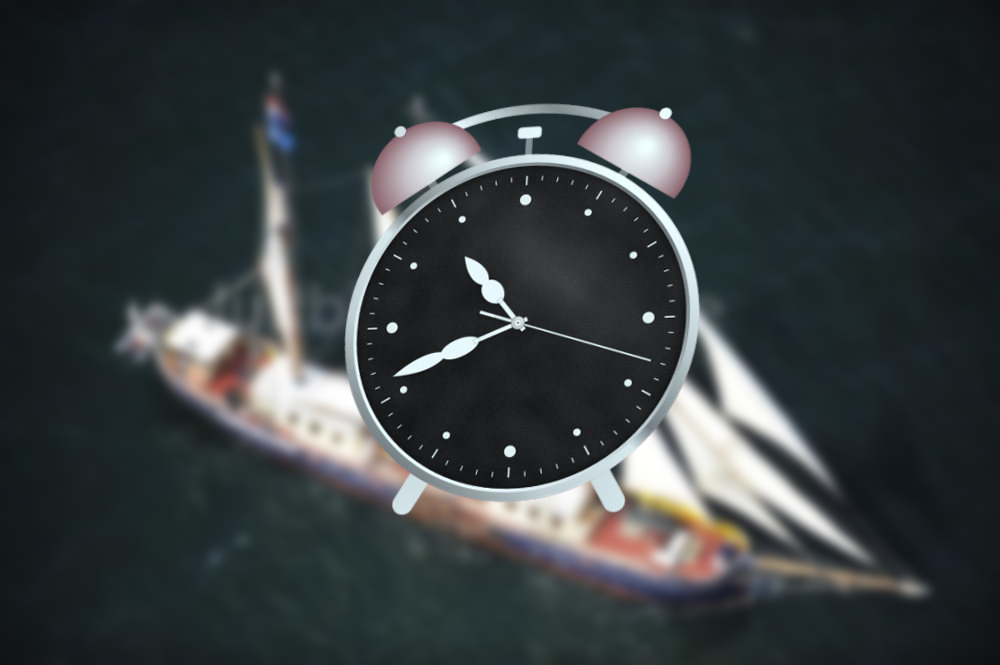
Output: 10h41m18s
